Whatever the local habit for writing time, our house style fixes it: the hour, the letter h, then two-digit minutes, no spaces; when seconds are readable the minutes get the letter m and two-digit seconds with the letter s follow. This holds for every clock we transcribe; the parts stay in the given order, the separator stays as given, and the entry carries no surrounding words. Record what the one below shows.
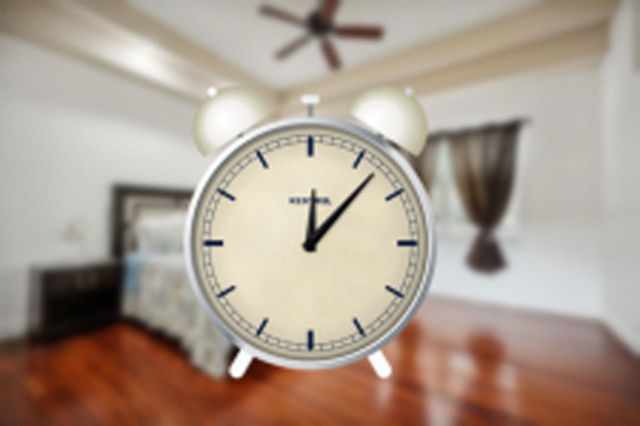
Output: 12h07
